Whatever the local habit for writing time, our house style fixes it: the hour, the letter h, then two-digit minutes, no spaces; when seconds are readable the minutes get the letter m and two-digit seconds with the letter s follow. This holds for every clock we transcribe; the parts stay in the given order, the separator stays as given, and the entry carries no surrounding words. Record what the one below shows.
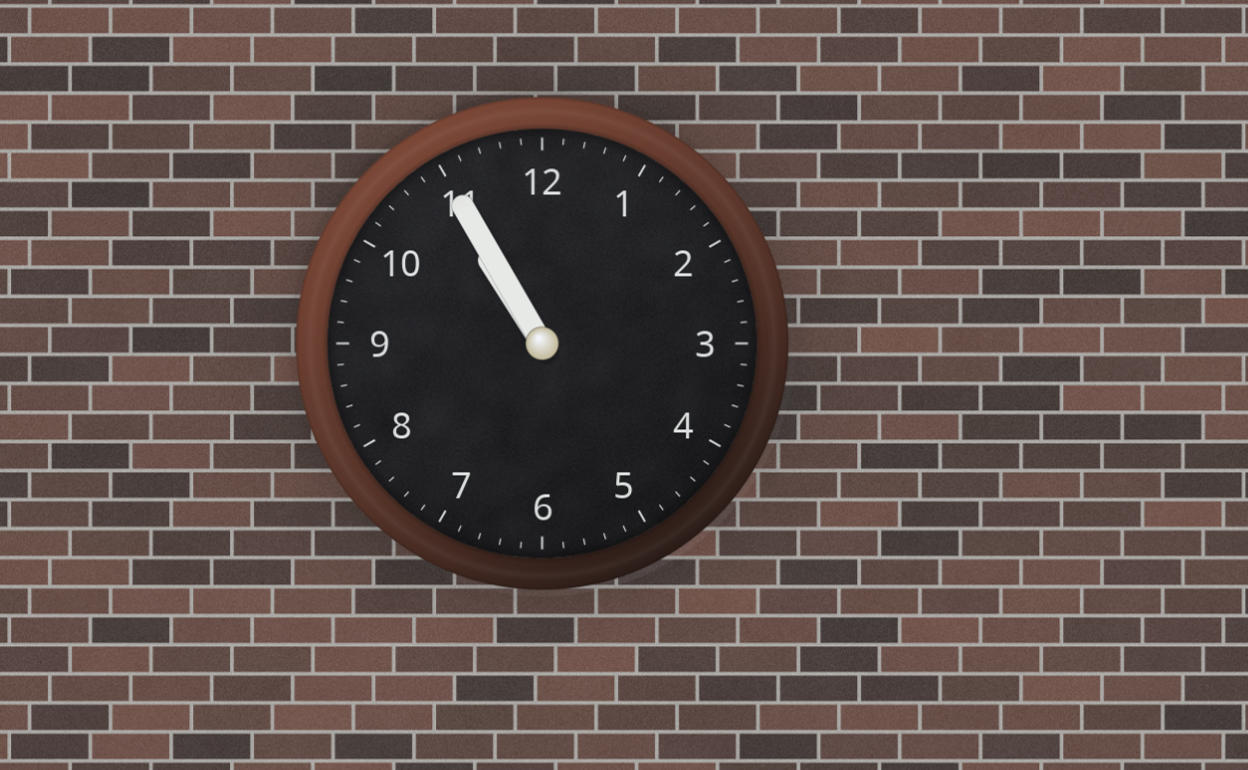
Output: 10h55
